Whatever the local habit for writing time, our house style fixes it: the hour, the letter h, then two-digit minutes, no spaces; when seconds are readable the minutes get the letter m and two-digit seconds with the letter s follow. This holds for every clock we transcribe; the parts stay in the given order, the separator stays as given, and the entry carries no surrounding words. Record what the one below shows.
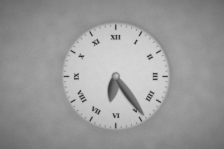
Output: 6h24
